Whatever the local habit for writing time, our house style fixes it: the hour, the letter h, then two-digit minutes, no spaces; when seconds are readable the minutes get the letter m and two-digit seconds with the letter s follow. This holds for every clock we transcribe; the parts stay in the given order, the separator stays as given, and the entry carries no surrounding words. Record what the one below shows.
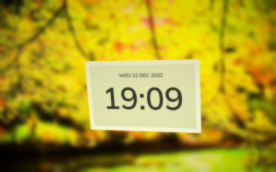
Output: 19h09
